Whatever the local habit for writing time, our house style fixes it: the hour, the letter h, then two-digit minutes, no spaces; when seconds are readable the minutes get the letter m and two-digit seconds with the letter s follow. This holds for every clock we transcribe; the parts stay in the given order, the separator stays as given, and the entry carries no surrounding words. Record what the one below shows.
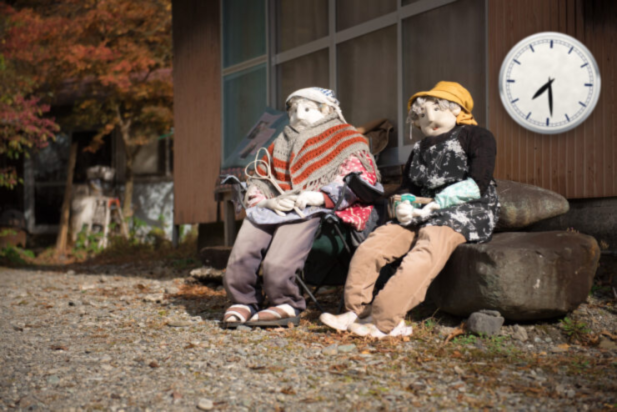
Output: 7h29
